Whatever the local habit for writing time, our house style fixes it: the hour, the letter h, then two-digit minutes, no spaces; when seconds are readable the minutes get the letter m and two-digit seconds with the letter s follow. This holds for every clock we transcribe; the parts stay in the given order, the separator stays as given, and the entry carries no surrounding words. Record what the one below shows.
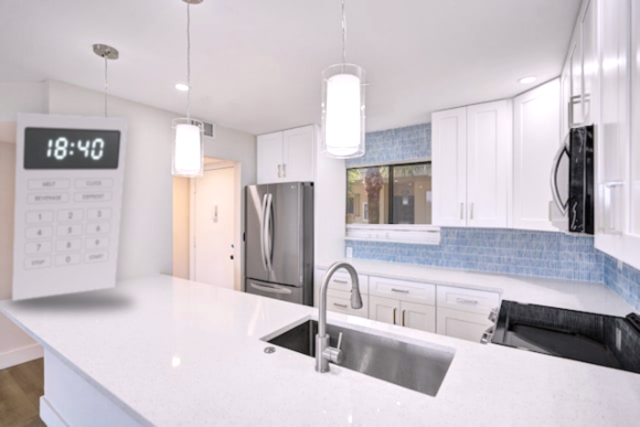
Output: 18h40
